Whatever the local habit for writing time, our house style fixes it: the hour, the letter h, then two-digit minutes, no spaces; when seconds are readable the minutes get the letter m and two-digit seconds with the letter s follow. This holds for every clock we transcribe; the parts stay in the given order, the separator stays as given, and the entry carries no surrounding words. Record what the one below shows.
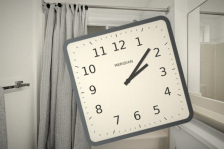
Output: 2h08
